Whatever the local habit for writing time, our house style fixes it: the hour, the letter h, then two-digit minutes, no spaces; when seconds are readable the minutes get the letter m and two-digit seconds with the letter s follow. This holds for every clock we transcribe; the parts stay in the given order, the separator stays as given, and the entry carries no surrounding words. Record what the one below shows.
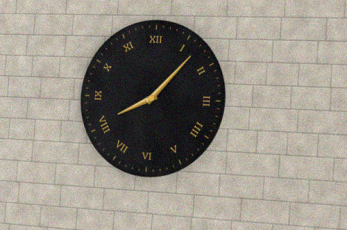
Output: 8h07
